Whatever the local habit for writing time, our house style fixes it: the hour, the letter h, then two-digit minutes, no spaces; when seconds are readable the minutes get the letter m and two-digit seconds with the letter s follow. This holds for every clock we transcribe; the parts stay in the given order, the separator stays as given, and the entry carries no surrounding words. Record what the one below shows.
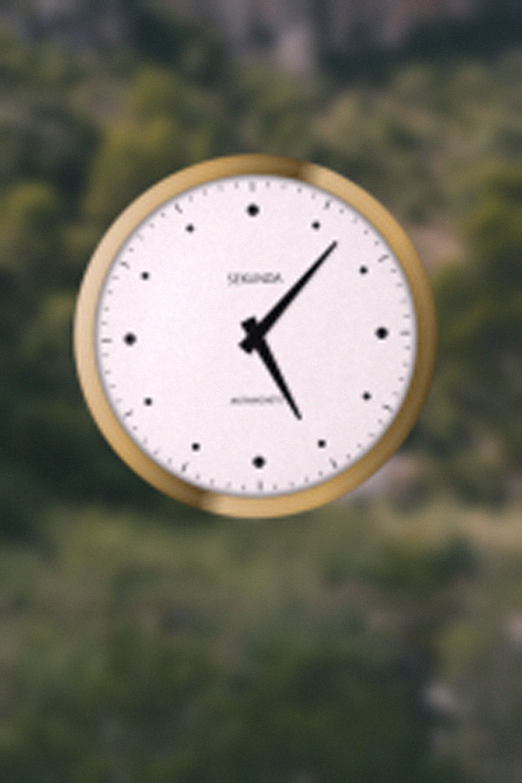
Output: 5h07
